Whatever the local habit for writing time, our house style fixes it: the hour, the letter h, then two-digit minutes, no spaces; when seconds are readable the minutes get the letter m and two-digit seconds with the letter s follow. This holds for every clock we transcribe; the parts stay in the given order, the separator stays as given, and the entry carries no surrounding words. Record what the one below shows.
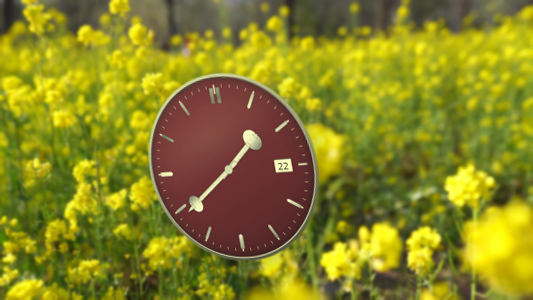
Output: 1h39
